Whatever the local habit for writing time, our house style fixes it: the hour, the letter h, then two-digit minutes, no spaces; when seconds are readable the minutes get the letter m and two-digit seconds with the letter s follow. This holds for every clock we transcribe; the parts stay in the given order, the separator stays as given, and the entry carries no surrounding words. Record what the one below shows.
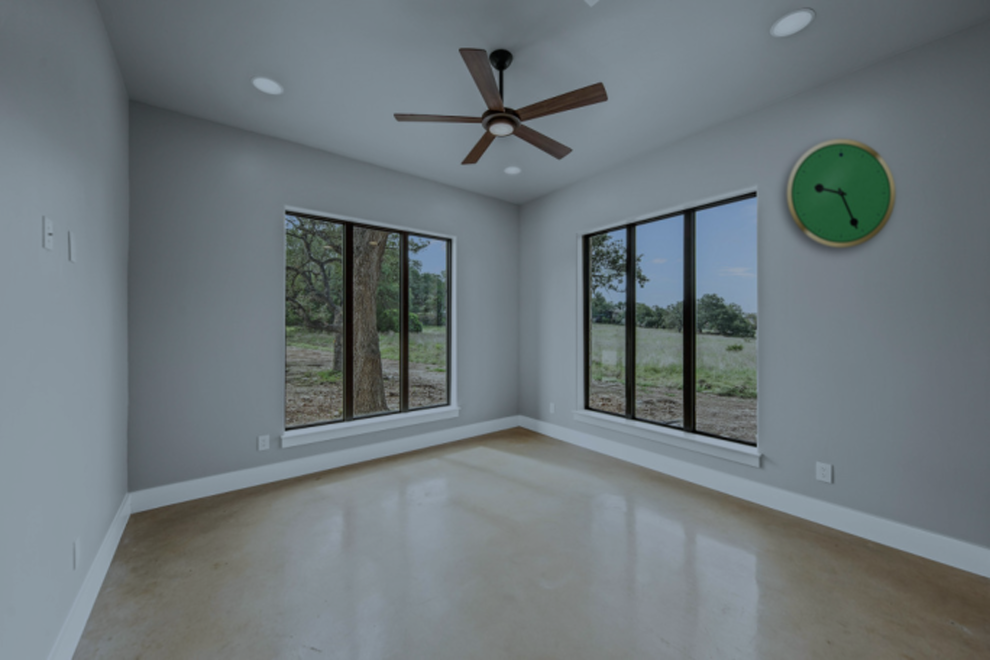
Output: 9h26
